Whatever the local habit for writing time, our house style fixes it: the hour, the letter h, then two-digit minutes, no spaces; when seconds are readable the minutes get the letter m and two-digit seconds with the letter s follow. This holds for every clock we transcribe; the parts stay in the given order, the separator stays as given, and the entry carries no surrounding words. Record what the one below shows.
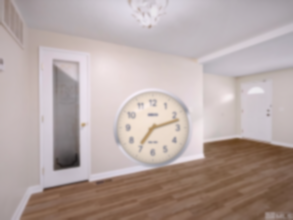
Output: 7h12
